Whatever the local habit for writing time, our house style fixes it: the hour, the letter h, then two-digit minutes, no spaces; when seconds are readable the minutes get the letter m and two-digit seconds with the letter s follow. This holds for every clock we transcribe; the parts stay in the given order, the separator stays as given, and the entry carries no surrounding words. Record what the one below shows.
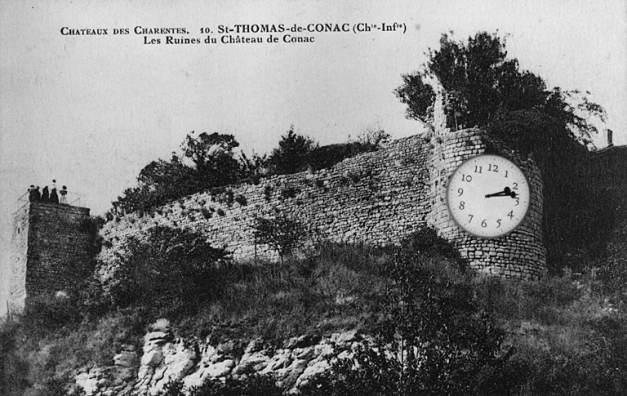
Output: 2h13
